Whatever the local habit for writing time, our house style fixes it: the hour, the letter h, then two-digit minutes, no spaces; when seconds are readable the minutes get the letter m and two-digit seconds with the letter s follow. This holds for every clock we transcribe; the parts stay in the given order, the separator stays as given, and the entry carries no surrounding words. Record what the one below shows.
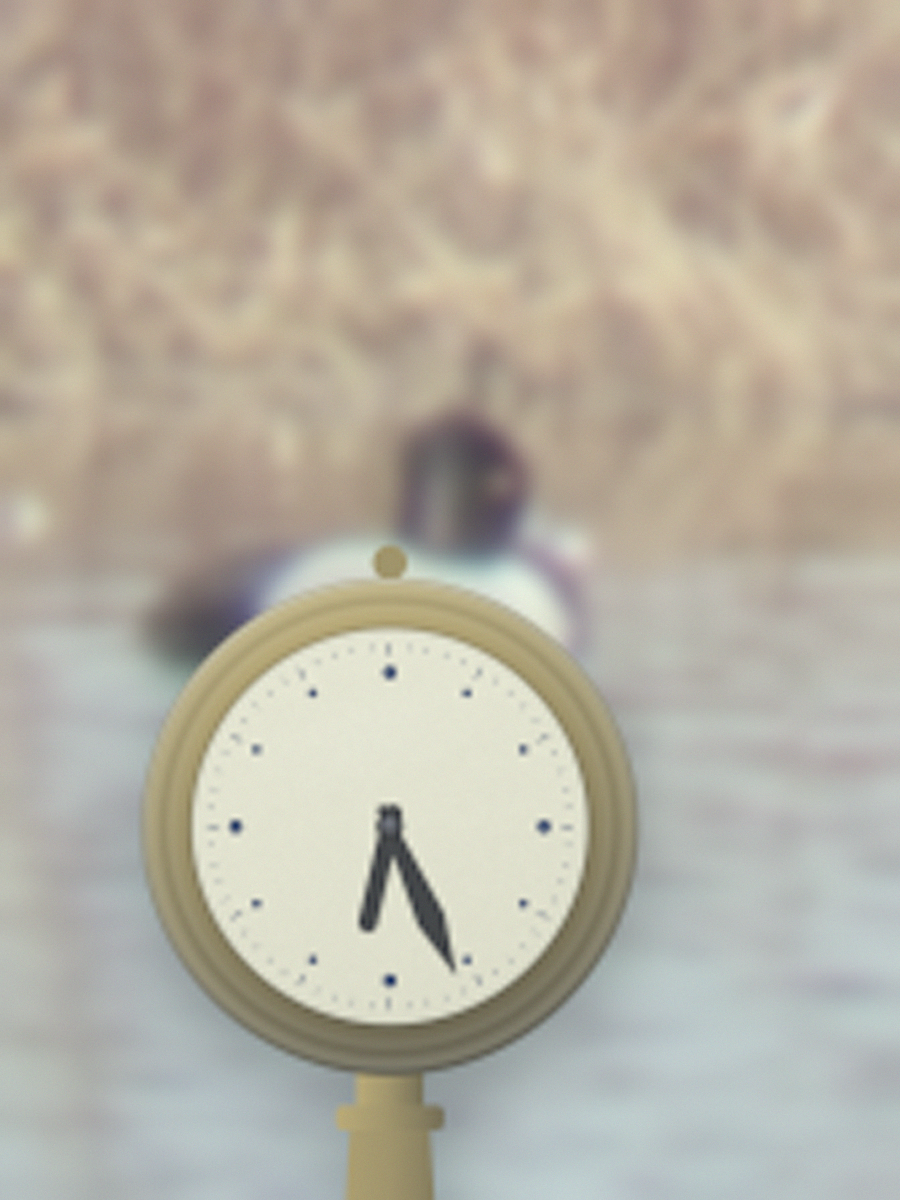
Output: 6h26
